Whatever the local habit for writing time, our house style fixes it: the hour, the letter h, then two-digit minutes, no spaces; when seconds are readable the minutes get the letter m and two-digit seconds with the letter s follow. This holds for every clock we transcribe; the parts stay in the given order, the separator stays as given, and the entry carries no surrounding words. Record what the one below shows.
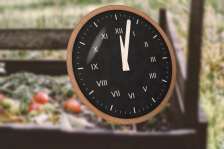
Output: 12h03
